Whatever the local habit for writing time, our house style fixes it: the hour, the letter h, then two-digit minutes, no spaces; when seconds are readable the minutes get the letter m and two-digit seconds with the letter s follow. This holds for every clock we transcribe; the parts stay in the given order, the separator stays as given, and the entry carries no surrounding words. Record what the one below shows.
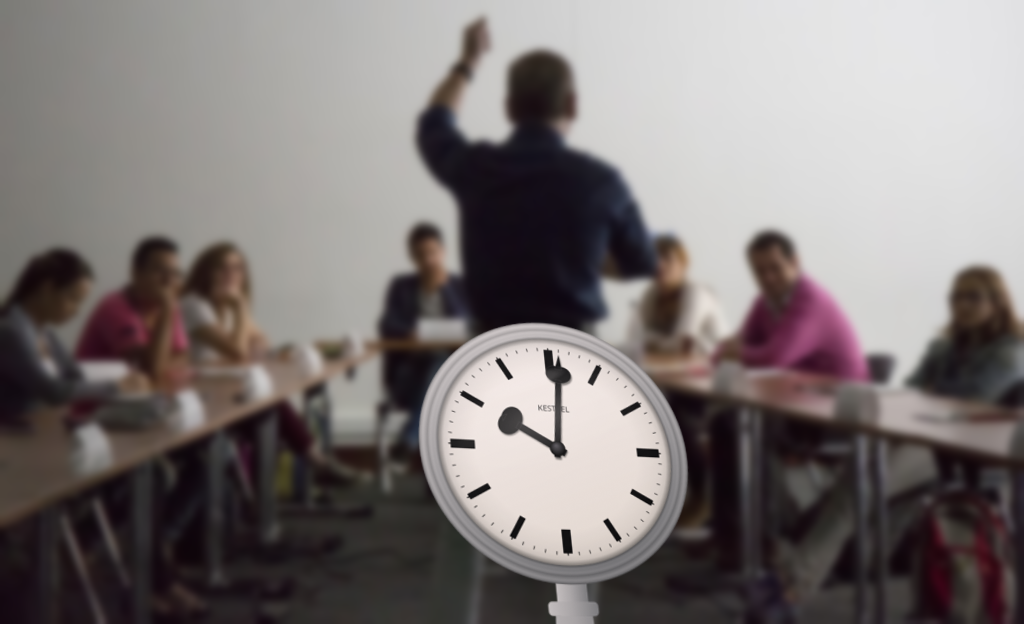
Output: 10h01
